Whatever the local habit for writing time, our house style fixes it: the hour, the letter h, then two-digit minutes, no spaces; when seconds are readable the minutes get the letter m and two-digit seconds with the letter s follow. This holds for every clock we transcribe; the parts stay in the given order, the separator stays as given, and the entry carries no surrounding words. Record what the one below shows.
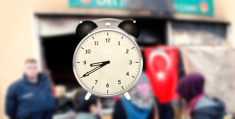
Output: 8h40
